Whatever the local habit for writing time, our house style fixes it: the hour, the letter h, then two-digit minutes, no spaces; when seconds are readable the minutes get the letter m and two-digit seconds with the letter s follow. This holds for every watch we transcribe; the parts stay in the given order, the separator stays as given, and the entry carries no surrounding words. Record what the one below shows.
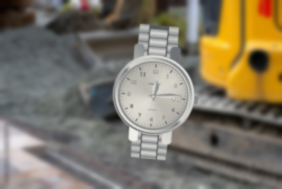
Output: 12h14
